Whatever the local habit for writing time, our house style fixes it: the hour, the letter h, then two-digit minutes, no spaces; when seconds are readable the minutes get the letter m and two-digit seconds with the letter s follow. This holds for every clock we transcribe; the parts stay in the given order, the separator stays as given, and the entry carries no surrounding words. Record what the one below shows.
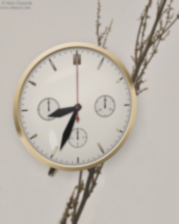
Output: 8h34
